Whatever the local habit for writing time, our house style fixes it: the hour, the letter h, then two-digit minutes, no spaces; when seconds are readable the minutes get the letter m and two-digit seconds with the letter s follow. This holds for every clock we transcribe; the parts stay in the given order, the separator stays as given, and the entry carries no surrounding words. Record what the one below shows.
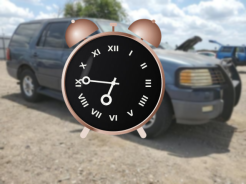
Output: 6h46
